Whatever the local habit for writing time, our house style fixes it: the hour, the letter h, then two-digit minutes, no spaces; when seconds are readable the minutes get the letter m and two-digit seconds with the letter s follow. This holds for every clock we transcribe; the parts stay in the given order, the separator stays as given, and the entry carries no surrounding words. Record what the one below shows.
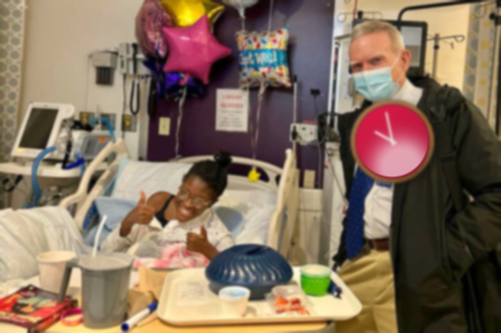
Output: 9h58
